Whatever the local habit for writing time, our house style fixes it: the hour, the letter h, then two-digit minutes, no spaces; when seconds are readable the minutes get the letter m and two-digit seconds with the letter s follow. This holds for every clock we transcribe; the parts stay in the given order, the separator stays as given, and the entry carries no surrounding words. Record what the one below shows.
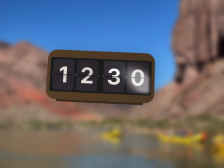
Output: 12h30
